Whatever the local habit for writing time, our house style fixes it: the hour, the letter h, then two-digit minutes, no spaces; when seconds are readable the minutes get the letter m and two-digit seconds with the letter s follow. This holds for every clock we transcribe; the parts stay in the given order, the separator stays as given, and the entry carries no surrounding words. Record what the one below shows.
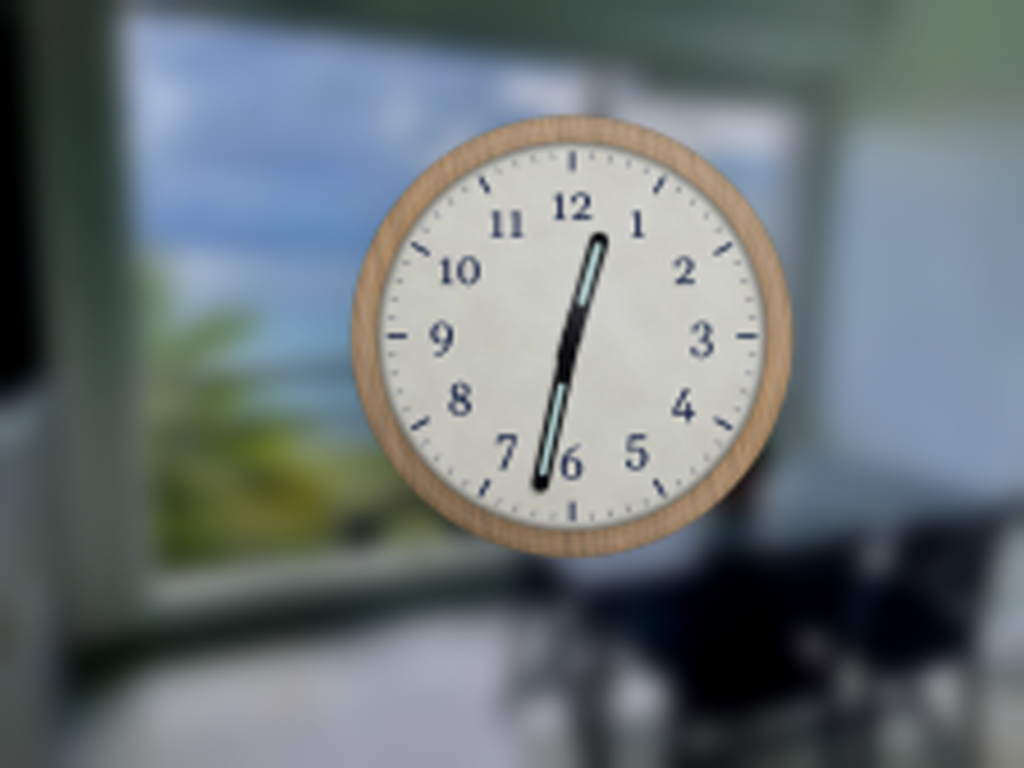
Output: 12h32
